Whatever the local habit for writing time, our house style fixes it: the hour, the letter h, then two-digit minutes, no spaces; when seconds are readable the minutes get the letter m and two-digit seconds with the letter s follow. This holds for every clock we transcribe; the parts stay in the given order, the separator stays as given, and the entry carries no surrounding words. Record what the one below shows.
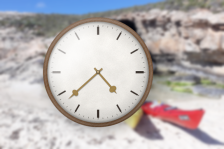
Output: 4h38
